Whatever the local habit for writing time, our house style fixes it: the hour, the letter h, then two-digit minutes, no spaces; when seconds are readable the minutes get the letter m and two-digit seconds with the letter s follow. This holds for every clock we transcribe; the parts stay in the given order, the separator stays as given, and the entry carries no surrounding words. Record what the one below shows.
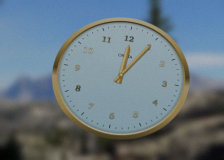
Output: 12h05
